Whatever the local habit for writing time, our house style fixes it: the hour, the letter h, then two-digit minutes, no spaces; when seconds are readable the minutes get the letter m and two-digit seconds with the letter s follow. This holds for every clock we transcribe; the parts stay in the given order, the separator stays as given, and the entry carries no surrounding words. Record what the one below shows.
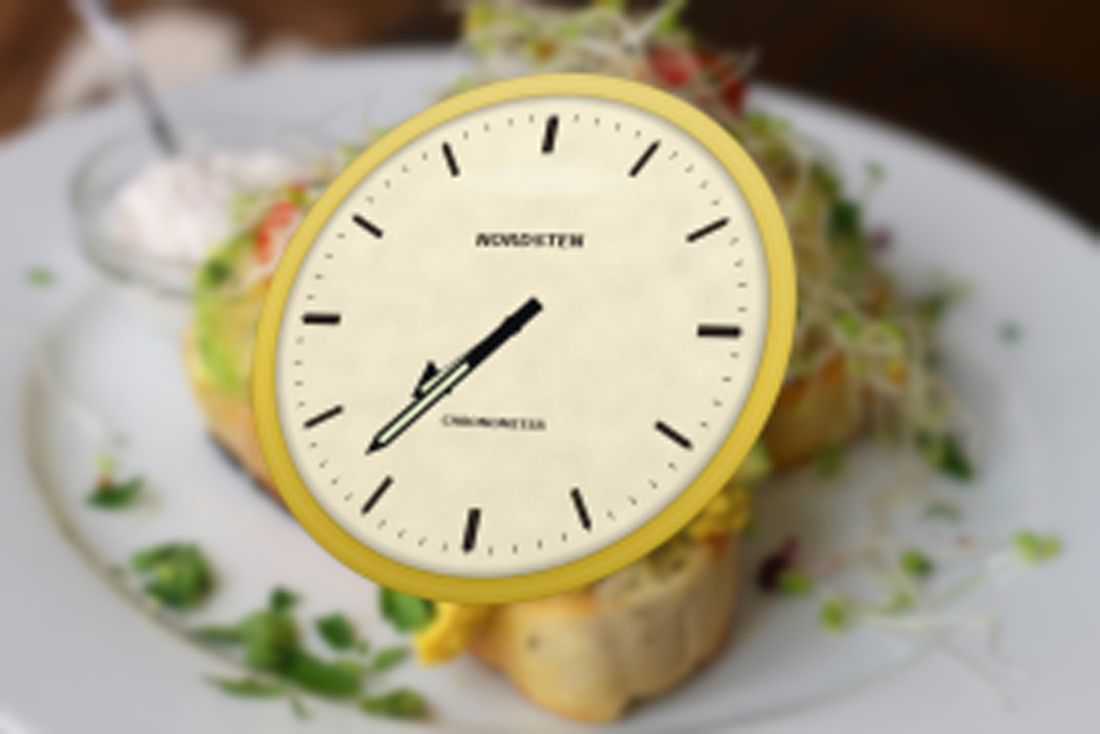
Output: 7h37
